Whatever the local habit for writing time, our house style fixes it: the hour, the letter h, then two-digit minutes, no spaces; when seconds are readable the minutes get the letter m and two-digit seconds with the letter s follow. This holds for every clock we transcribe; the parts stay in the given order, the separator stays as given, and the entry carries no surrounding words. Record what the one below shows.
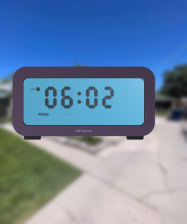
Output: 6h02
